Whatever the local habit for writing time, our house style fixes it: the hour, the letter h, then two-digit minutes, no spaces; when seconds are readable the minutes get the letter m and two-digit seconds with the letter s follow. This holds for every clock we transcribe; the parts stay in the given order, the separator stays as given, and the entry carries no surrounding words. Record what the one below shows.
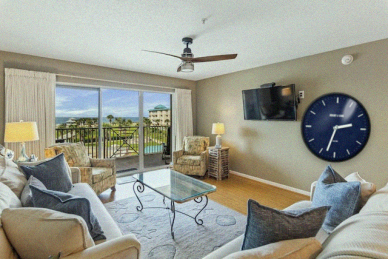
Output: 2h33
